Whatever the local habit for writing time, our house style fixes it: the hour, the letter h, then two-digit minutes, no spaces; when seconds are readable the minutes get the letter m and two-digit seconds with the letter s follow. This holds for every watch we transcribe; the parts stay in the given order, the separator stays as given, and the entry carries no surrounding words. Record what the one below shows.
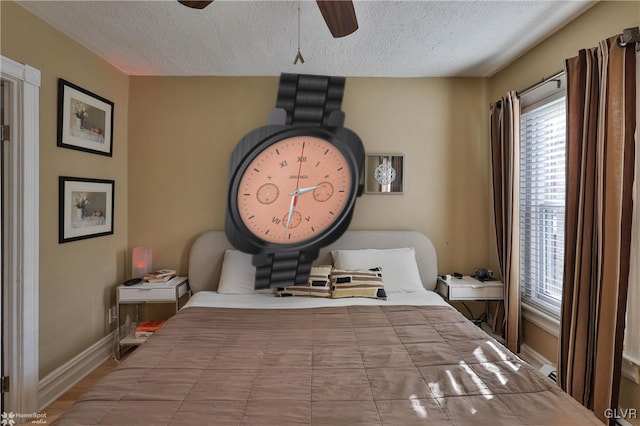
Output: 2h31
